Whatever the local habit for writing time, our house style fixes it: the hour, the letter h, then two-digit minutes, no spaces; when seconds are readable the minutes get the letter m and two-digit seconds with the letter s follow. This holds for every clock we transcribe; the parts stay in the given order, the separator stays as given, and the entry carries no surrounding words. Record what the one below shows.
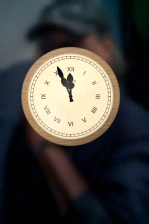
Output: 11h56
